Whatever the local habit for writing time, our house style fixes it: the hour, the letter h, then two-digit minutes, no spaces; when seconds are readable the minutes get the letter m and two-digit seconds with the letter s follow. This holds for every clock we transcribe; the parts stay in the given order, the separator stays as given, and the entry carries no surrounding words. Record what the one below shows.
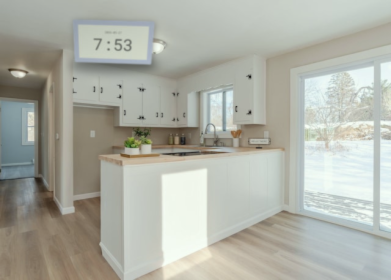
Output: 7h53
